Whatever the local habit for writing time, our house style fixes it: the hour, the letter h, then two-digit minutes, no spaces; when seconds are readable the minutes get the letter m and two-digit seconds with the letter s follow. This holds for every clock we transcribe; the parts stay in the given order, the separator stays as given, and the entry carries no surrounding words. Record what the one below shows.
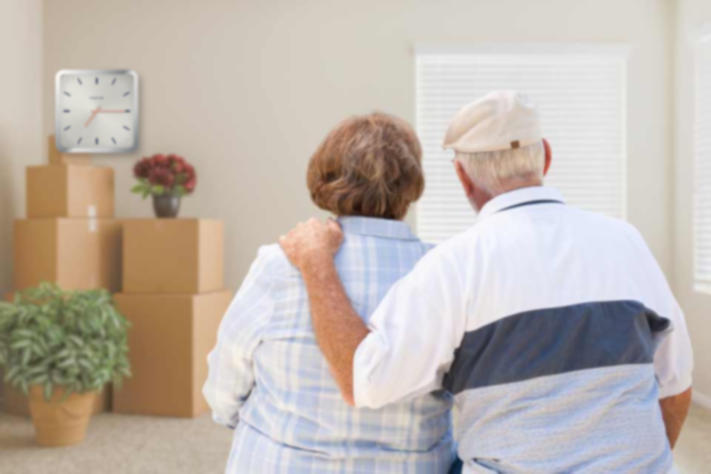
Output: 7h15
